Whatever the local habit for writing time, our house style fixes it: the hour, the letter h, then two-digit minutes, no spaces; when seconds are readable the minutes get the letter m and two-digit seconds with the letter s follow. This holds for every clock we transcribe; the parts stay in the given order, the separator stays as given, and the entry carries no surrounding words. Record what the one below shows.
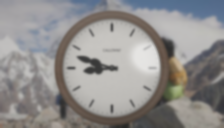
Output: 8h48
